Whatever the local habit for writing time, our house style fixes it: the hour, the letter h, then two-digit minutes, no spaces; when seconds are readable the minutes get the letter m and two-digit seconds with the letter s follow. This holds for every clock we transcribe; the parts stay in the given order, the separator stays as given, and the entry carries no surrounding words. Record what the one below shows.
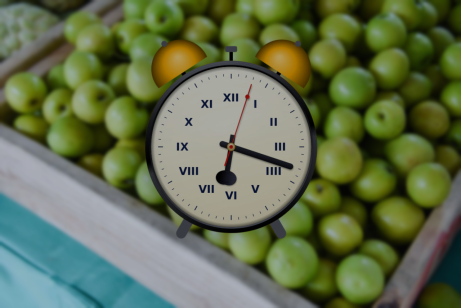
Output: 6h18m03s
